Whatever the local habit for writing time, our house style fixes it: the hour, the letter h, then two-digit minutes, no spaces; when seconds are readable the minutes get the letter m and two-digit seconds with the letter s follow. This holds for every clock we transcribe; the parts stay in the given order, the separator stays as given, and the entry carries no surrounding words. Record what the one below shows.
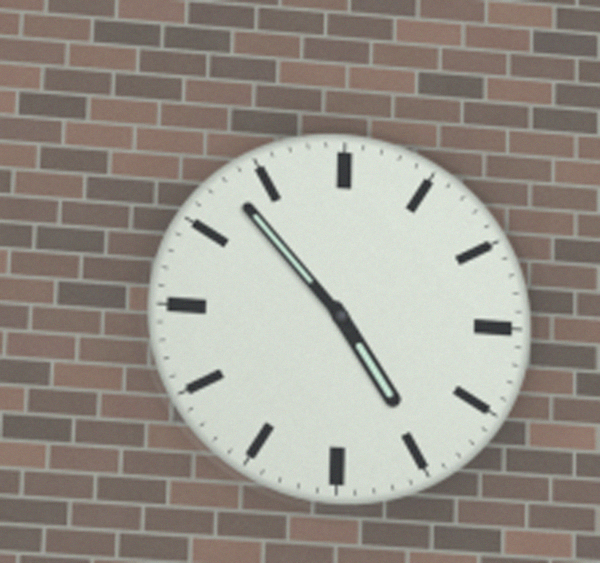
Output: 4h53
